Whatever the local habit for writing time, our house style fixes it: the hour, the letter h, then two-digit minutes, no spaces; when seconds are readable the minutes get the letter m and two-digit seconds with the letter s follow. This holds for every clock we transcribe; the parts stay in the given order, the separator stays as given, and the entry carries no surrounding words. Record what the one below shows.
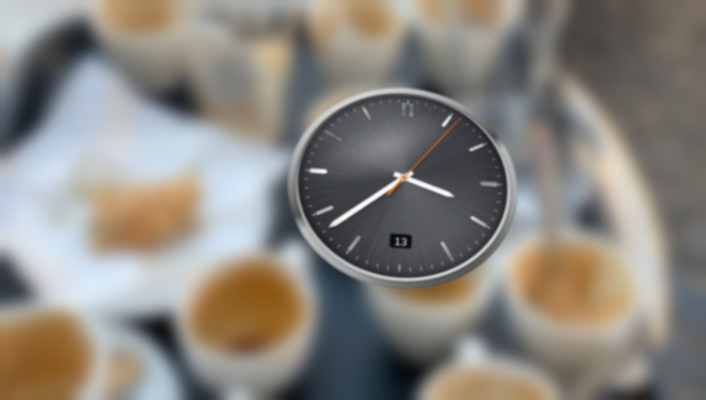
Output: 3h38m06s
